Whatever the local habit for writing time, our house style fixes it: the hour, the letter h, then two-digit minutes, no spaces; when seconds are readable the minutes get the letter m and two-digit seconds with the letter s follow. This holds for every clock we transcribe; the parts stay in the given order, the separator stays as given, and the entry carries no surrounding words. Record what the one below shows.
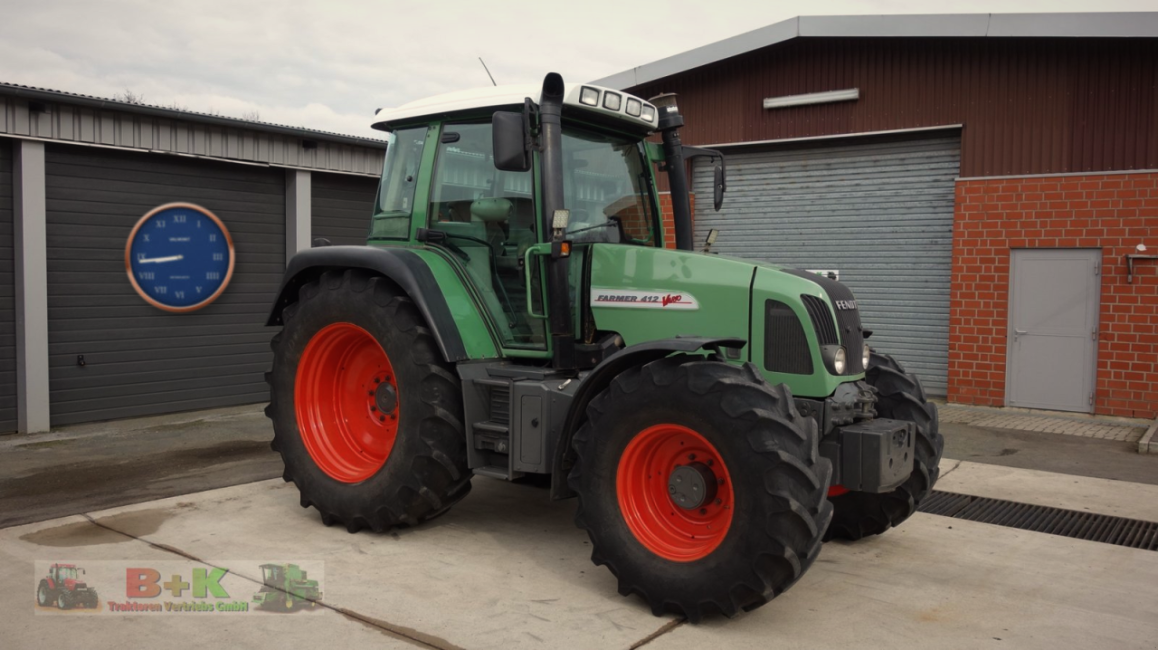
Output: 8h44
